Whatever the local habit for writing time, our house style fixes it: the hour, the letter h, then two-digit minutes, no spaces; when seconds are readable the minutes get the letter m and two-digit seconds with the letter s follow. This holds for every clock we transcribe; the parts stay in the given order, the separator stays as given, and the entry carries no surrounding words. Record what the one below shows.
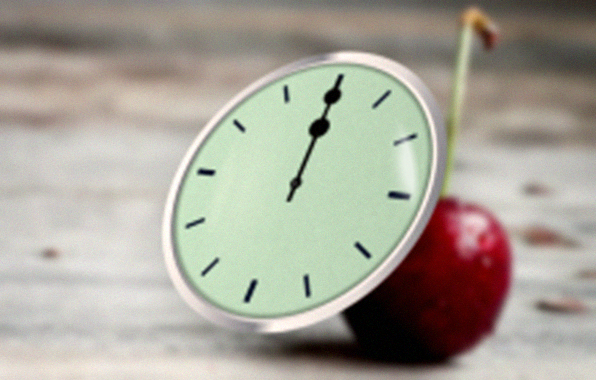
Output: 12h00
